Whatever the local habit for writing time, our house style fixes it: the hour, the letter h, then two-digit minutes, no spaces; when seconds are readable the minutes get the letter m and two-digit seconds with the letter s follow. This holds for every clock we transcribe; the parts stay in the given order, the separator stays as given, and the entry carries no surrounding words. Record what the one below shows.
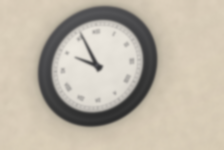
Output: 9h56
